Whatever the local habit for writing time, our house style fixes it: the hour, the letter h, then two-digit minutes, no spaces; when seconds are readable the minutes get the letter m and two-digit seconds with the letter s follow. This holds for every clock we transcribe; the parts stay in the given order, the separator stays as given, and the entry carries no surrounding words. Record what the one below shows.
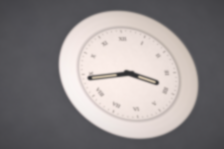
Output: 3h44
